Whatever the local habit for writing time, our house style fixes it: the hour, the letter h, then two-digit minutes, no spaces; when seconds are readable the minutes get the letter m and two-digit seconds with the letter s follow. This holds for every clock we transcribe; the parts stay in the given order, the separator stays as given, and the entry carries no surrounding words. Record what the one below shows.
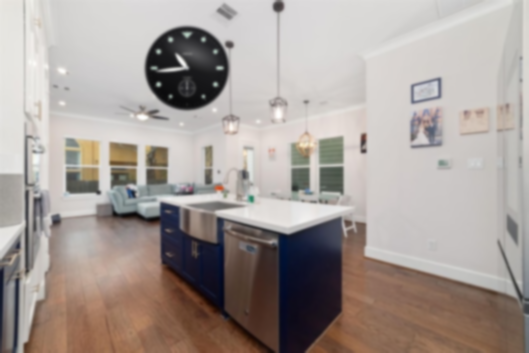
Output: 10h44
